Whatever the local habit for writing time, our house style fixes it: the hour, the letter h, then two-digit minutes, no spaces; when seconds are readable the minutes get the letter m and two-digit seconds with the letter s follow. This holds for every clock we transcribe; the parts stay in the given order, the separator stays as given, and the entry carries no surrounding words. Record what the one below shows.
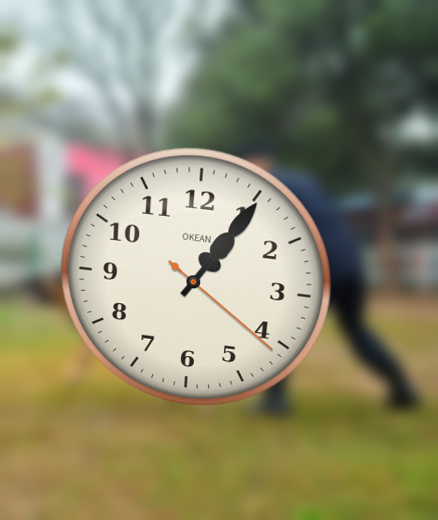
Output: 1h05m21s
